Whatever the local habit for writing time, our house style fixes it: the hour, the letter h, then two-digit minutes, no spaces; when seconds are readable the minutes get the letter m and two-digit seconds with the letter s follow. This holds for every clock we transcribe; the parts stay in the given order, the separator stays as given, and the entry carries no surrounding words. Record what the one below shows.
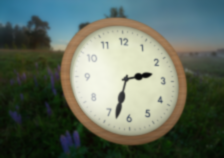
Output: 2h33
